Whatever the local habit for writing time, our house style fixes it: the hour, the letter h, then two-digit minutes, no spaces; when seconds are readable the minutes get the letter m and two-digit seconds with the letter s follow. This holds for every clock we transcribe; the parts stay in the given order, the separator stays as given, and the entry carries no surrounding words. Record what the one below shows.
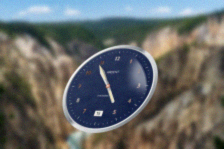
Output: 4h54
